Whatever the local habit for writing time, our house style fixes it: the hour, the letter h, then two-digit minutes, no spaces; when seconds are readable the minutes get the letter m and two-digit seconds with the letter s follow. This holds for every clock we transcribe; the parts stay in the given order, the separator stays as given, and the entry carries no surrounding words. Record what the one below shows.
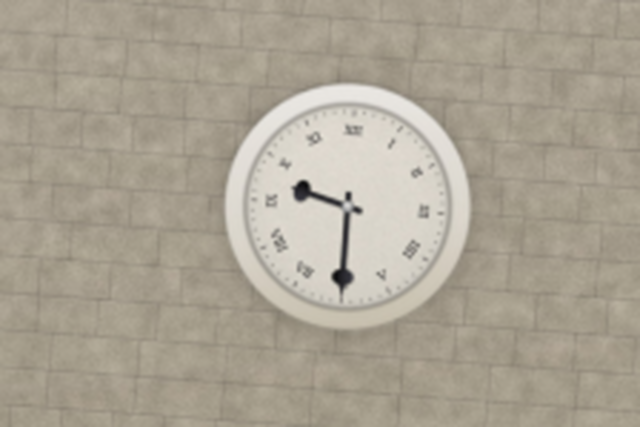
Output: 9h30
